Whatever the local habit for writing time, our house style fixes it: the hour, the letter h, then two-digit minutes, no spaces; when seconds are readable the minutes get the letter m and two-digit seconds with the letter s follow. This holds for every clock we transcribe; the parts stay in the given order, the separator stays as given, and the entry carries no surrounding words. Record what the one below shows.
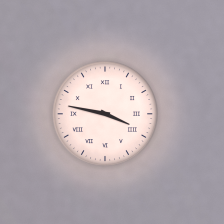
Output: 3h47
